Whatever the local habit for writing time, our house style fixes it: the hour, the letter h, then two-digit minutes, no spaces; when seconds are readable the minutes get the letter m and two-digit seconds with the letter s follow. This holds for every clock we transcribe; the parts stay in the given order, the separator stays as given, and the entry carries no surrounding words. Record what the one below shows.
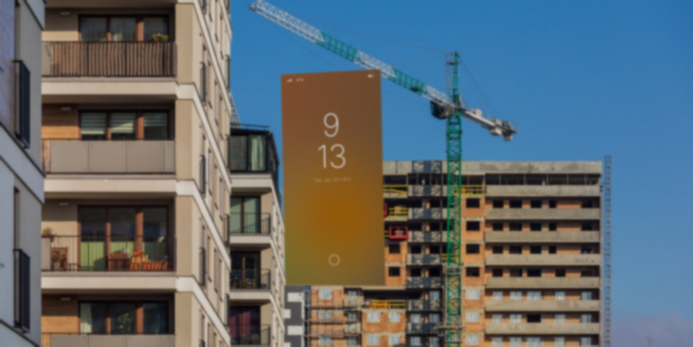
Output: 9h13
